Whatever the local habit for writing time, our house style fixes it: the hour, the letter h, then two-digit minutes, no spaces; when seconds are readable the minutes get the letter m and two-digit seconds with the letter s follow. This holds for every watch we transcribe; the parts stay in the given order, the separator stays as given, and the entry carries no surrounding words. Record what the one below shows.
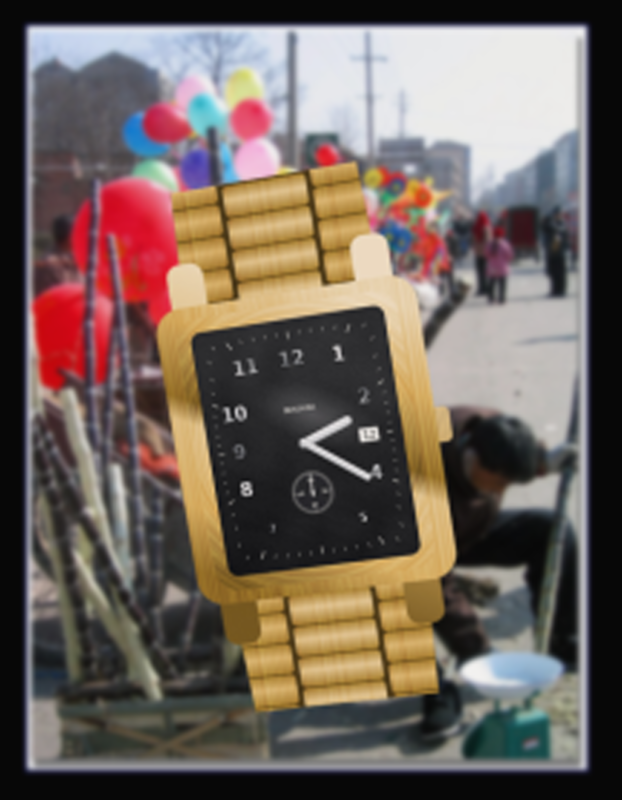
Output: 2h21
